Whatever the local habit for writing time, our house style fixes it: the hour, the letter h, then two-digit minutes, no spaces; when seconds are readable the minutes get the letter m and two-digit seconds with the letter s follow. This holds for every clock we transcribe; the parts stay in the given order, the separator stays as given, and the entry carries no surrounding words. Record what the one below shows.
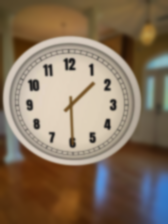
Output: 1h30
